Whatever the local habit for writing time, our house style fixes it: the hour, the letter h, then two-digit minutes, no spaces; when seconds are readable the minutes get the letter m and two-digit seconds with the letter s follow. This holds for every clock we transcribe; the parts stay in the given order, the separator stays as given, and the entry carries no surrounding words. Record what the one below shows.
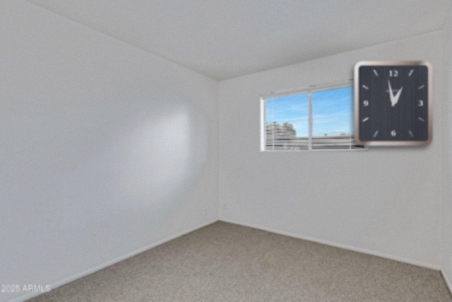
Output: 12h58
